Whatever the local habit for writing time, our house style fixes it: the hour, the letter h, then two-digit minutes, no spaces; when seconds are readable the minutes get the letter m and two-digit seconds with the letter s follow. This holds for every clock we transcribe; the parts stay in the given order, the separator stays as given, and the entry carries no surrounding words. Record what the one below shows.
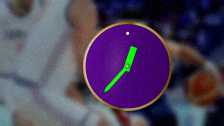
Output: 12h37
